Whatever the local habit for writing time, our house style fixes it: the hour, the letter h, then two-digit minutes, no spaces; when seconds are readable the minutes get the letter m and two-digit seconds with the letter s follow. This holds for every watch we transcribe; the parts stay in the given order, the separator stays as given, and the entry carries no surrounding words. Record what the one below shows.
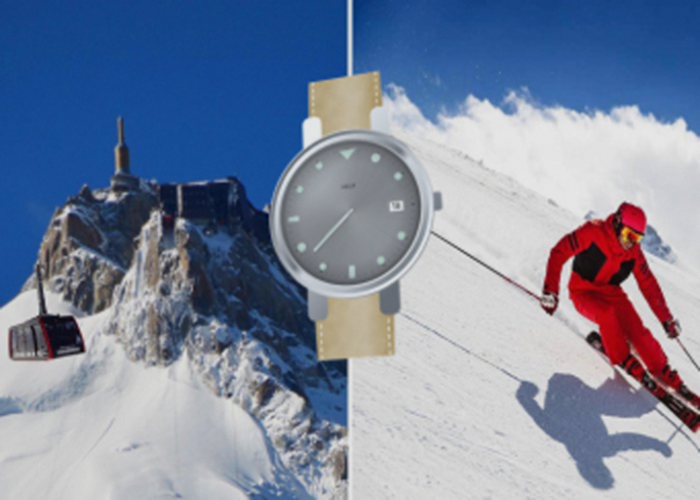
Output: 7h38
